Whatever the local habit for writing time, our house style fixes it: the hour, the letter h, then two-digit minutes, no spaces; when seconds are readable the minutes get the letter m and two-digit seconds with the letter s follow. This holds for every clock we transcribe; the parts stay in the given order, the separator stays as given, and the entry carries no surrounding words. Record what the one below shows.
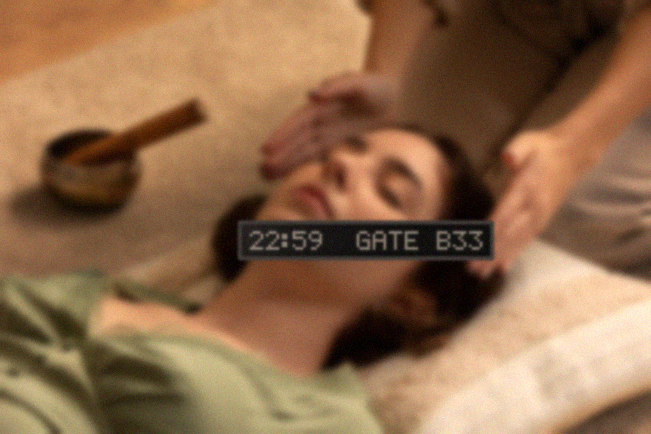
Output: 22h59
